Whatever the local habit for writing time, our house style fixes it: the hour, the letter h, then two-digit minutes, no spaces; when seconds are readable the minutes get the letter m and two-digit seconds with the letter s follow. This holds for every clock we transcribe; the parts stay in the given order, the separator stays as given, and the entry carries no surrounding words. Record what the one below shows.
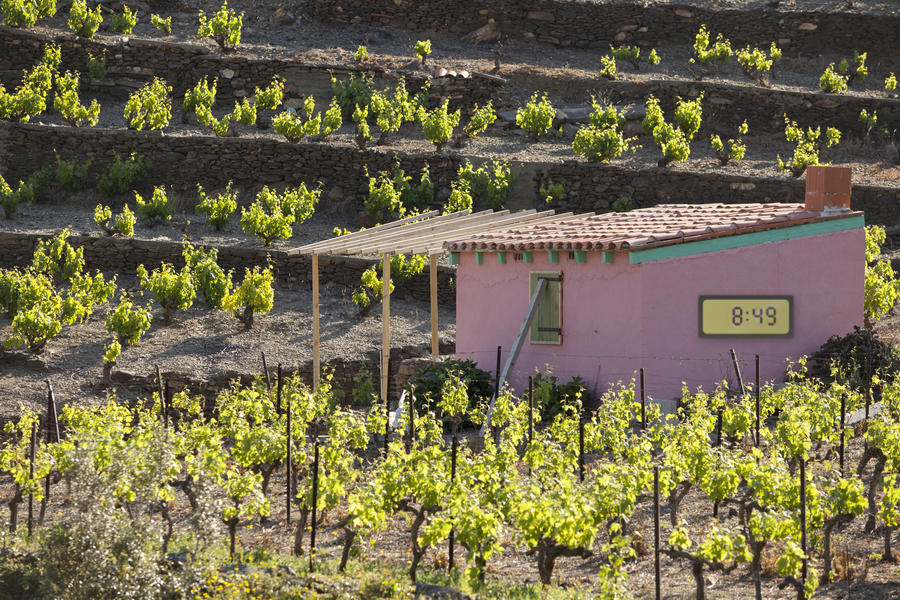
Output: 8h49
